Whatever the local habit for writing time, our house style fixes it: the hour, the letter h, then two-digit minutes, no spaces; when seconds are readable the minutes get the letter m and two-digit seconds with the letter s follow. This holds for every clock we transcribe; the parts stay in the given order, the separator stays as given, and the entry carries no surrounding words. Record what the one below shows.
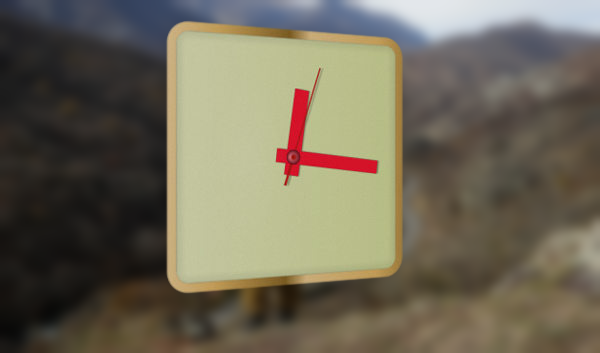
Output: 12h16m03s
